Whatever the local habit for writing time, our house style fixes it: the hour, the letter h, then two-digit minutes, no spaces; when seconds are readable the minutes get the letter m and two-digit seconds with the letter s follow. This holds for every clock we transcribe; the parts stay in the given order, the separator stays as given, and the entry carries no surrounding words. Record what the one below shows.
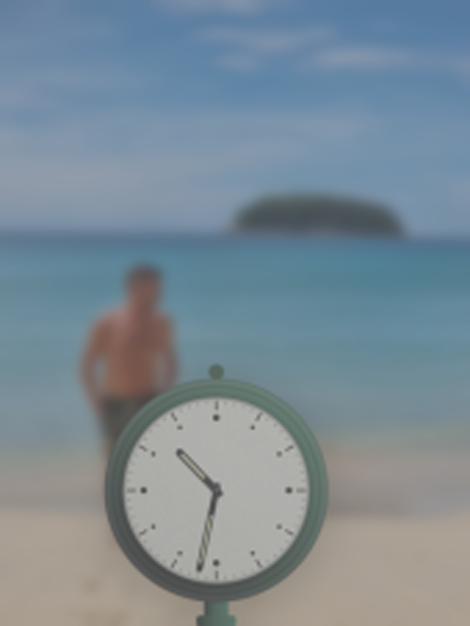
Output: 10h32
